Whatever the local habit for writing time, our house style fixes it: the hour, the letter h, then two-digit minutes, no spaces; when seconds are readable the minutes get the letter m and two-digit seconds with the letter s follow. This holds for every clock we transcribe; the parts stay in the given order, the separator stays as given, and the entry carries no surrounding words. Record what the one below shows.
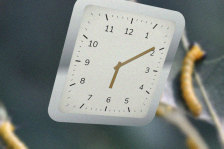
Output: 6h09
